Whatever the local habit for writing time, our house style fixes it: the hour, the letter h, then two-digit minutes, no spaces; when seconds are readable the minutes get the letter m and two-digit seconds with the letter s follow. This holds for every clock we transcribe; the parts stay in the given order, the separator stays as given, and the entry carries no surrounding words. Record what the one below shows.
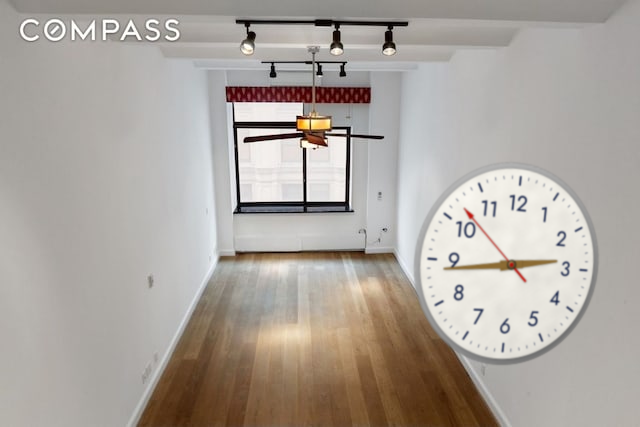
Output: 2h43m52s
